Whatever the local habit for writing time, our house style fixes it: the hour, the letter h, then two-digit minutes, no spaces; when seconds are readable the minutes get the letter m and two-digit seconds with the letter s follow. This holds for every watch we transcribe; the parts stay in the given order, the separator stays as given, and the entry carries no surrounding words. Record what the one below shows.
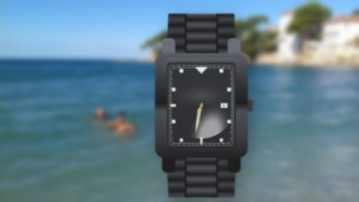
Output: 6h32
